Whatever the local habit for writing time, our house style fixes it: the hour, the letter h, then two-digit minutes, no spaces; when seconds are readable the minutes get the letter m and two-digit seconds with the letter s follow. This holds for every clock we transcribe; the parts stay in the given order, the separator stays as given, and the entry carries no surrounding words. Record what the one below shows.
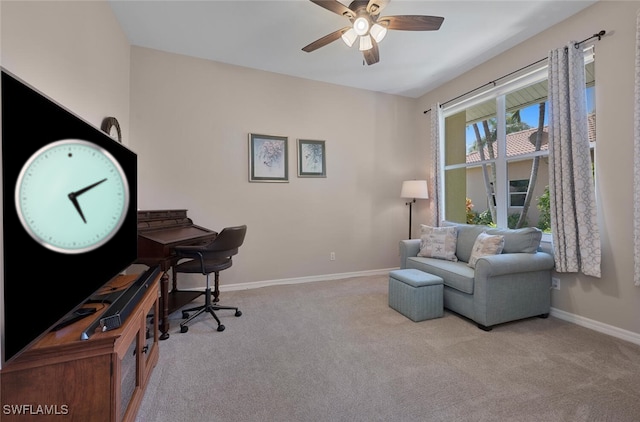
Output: 5h11
